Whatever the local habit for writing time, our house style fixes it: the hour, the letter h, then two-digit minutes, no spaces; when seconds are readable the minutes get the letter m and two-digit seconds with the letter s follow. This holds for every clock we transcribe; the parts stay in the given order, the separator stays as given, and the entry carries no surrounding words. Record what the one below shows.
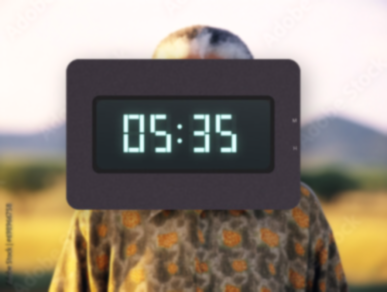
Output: 5h35
